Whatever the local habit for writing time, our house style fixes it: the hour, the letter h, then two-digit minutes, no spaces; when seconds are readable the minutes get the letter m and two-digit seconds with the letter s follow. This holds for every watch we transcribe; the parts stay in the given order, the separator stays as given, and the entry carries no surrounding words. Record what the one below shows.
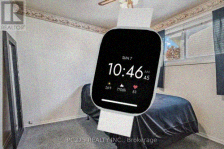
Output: 10h46
